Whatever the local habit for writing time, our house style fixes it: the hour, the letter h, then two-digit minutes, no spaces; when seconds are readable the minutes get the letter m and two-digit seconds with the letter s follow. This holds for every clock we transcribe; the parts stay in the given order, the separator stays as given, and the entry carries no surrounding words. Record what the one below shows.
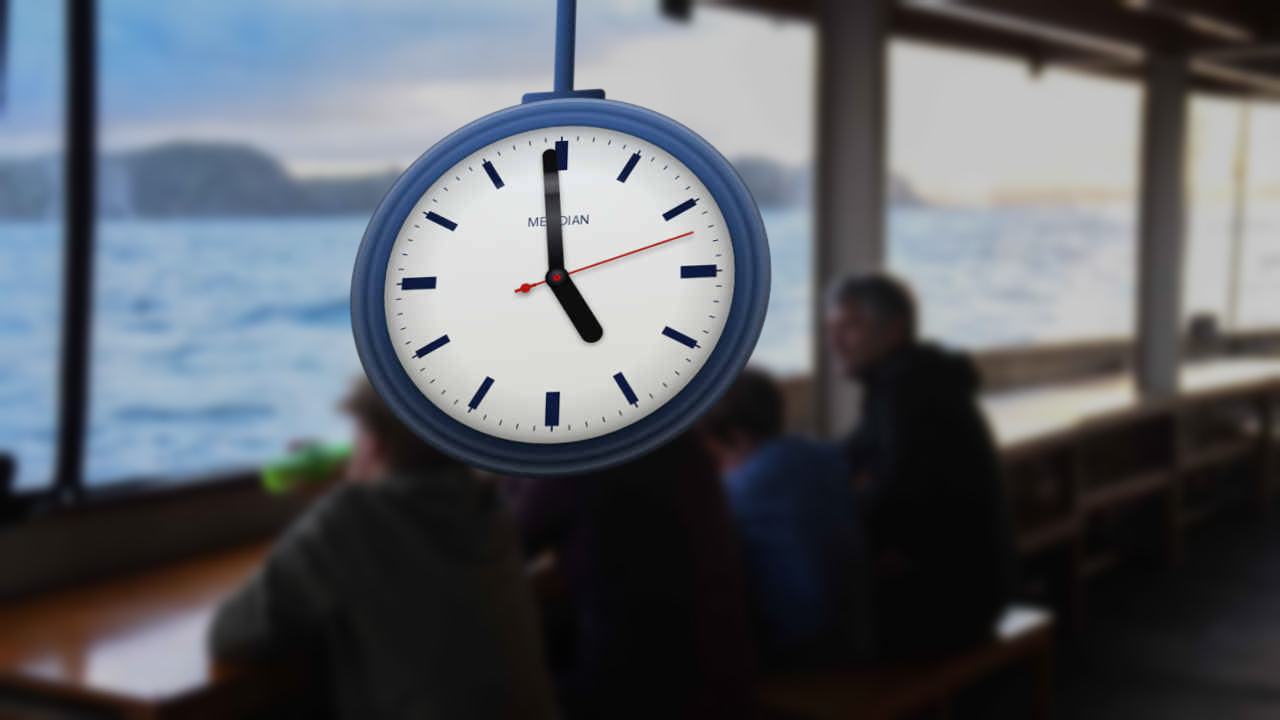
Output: 4h59m12s
